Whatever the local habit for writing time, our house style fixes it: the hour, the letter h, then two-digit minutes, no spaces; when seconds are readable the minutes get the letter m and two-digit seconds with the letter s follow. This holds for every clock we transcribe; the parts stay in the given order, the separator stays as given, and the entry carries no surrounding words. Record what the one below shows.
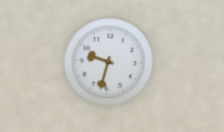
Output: 9h32
